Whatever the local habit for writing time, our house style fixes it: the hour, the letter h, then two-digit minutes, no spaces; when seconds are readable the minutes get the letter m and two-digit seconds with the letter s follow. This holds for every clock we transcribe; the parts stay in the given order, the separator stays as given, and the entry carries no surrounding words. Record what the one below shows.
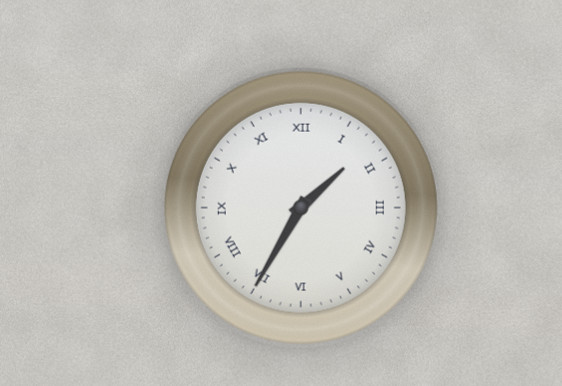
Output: 1h35
